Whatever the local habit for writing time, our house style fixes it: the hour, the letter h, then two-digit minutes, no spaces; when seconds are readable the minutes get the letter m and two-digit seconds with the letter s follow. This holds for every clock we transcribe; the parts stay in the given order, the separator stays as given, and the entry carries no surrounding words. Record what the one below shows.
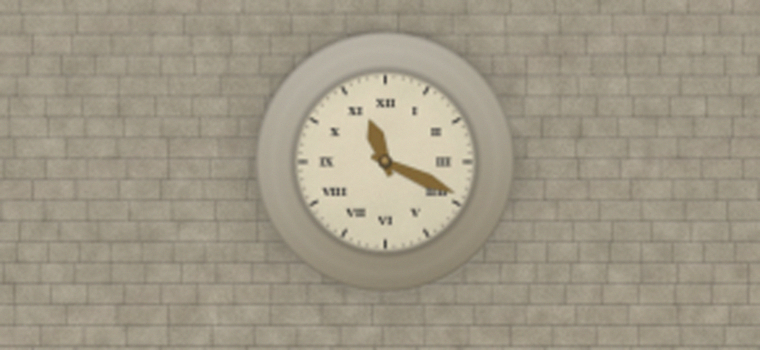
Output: 11h19
